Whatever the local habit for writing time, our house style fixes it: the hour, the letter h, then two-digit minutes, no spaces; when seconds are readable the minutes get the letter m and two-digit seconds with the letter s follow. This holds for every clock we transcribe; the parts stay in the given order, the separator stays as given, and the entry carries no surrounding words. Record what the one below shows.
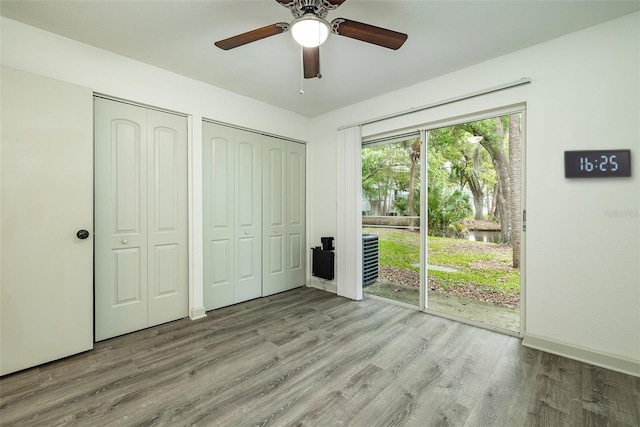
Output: 16h25
